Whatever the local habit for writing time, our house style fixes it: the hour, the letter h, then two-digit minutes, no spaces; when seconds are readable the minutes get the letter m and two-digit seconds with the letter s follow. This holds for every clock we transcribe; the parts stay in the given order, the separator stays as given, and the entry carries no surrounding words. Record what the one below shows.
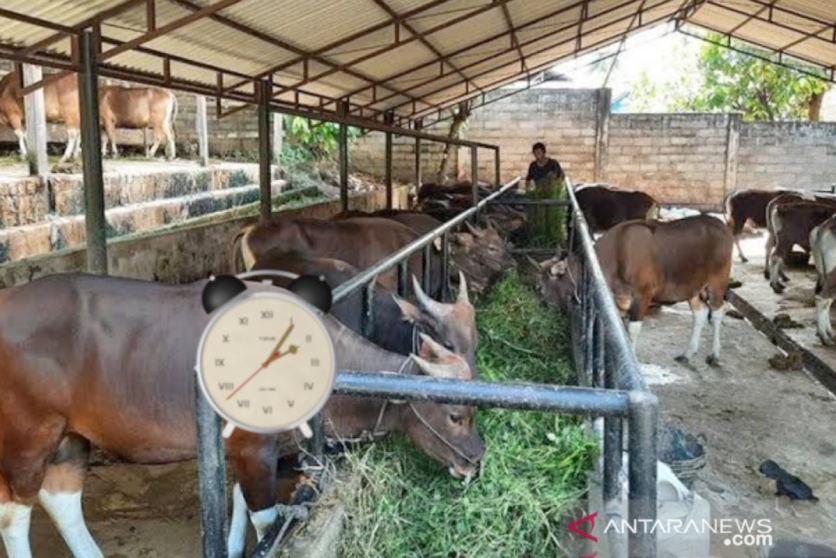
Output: 2h05m38s
